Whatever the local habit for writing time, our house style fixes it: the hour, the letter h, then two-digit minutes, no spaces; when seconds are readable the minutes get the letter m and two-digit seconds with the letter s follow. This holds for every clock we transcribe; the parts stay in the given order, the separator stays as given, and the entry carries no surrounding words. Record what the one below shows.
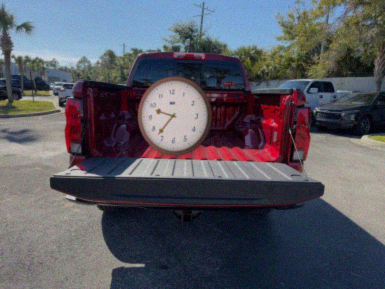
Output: 9h37
